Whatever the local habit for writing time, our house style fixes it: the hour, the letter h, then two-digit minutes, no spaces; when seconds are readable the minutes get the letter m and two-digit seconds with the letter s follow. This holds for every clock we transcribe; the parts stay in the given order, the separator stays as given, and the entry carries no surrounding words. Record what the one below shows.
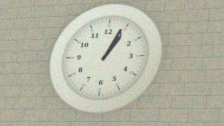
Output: 1h04
